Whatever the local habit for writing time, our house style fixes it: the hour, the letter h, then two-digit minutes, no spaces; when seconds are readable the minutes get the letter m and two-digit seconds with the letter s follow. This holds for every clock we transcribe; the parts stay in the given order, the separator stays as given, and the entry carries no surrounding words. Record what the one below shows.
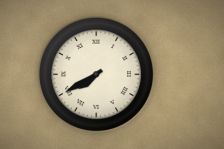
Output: 7h40
